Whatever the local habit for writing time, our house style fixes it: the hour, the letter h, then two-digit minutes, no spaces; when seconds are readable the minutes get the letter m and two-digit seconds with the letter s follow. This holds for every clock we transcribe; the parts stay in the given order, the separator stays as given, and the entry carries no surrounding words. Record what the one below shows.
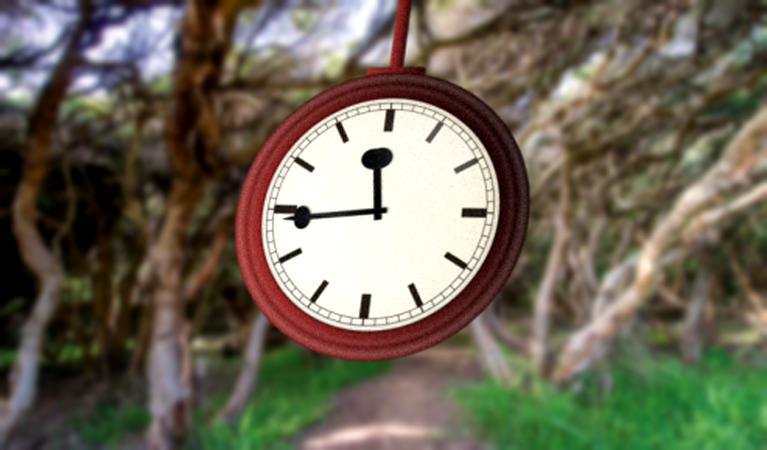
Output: 11h44
